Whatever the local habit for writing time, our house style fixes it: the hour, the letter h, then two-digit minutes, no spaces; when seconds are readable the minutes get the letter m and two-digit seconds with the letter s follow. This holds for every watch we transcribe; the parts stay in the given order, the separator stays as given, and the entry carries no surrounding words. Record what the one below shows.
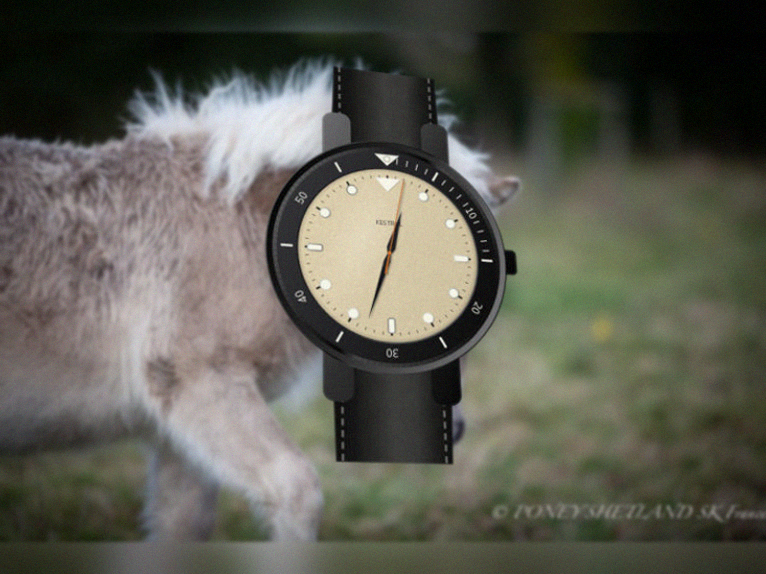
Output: 12h33m02s
